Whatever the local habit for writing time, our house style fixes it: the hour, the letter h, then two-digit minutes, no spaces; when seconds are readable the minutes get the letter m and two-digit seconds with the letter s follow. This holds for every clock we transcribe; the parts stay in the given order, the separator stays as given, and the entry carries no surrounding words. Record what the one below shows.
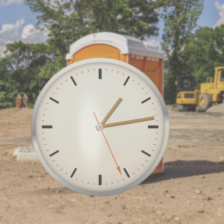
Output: 1h13m26s
